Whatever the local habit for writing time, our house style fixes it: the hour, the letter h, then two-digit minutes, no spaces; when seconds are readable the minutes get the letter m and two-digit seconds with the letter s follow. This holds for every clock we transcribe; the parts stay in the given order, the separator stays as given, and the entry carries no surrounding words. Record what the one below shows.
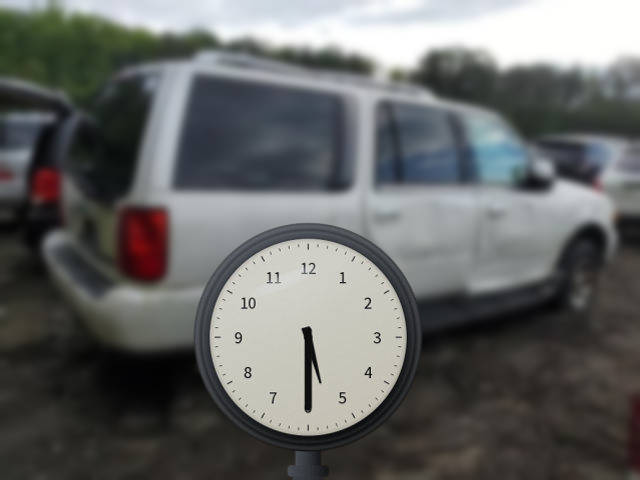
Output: 5h30
